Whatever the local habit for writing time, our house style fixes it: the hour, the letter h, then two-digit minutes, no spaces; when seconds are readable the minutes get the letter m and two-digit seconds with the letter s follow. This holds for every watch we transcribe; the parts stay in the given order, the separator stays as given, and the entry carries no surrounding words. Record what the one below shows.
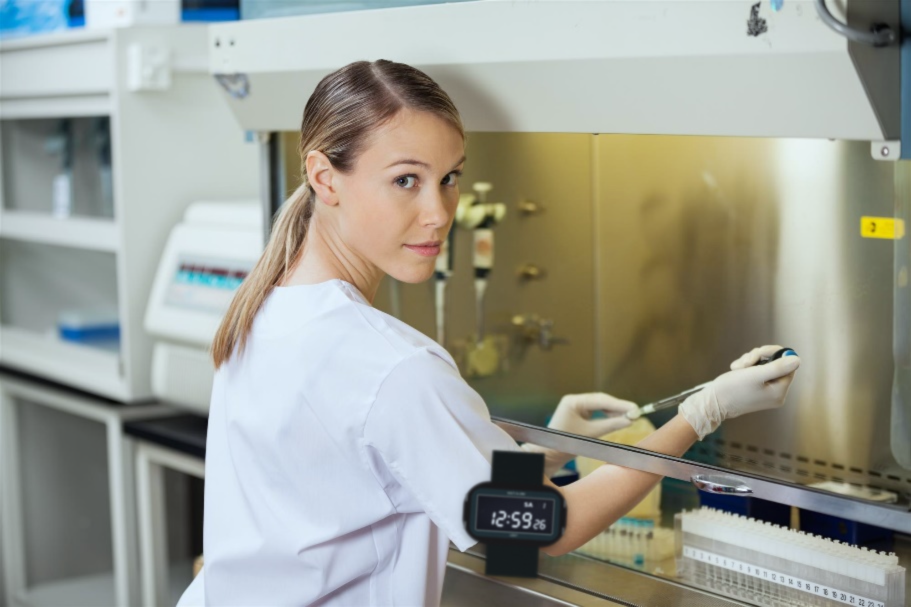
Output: 12h59
